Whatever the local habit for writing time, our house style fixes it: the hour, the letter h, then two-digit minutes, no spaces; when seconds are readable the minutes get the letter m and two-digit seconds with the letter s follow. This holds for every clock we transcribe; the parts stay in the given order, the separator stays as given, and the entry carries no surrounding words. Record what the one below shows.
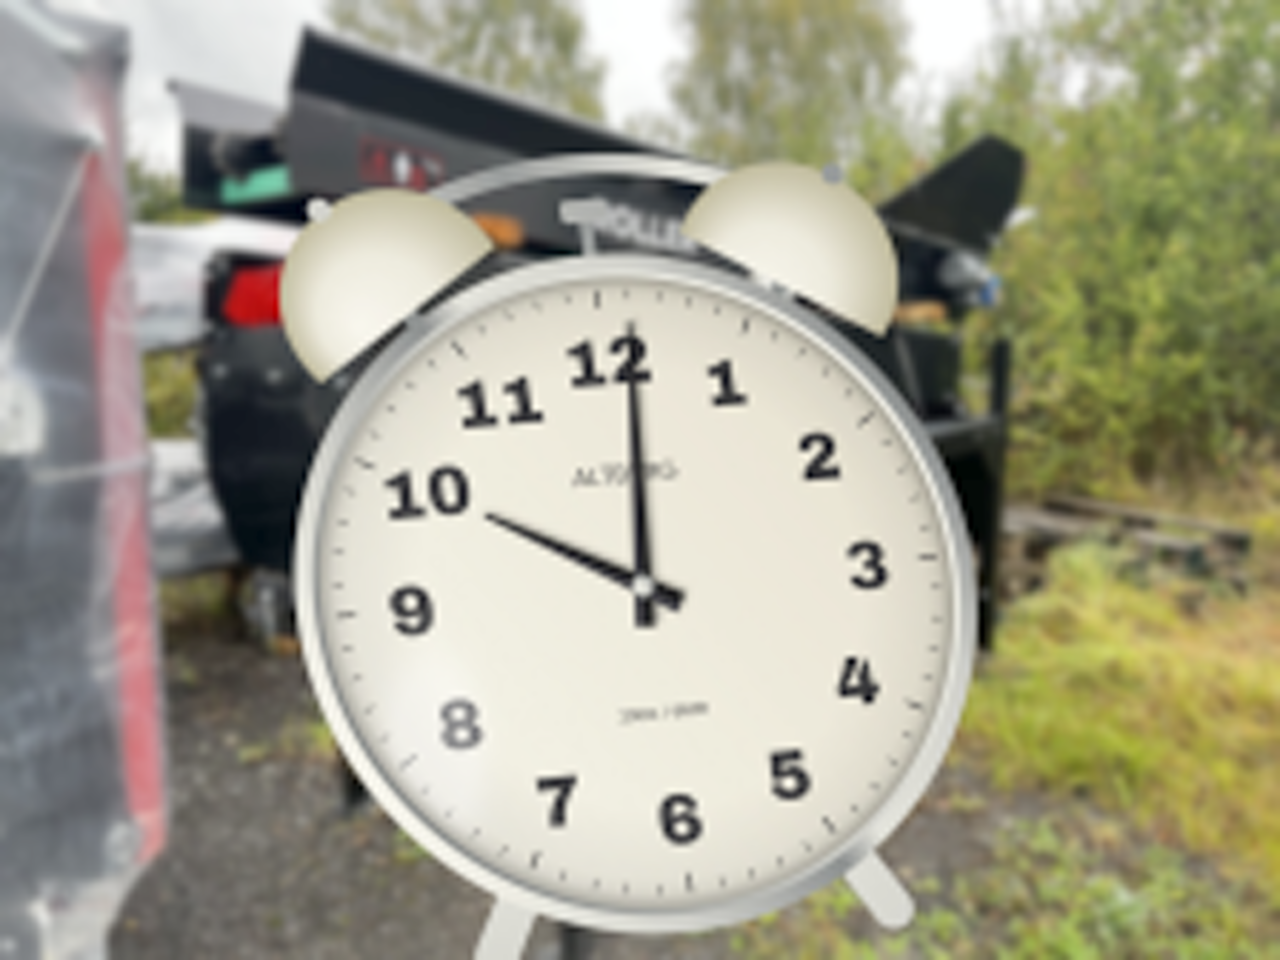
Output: 10h01
